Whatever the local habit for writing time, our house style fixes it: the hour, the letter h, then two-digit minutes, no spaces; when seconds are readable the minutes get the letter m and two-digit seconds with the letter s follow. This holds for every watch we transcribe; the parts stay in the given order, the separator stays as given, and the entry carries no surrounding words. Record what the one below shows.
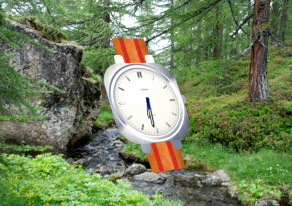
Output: 6h31
